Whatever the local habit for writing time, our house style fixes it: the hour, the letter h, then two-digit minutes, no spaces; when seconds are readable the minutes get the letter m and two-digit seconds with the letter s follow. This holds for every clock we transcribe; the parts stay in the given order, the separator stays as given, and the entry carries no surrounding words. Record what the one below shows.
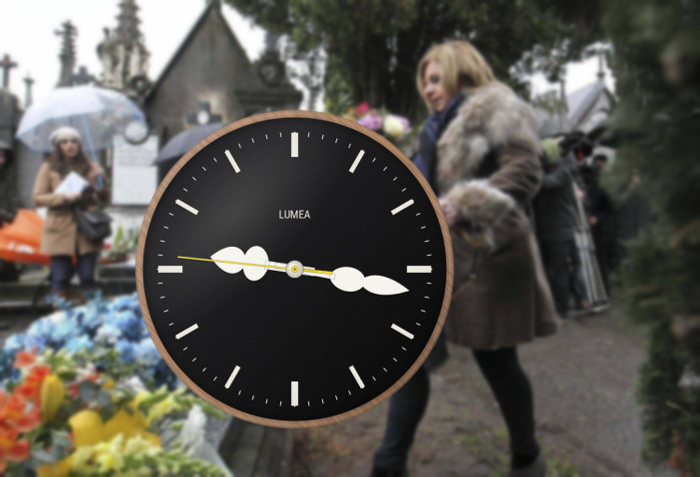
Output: 9h16m46s
